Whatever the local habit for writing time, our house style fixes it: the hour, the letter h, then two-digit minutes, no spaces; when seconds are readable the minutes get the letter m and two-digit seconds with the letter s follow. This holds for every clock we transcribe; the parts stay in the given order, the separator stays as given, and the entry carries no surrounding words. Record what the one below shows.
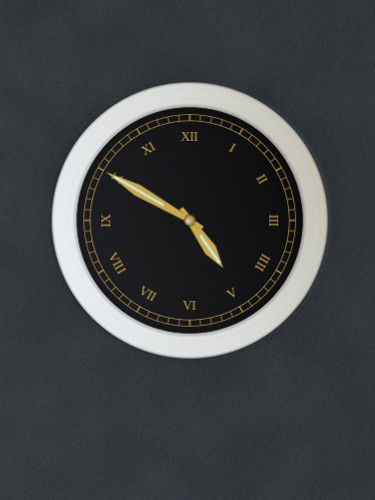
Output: 4h50
